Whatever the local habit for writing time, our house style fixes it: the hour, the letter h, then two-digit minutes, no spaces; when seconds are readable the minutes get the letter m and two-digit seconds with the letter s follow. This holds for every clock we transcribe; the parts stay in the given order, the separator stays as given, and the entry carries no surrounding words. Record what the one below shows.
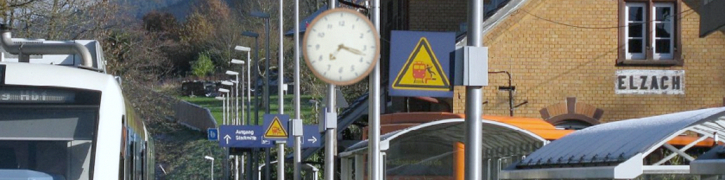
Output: 7h18
